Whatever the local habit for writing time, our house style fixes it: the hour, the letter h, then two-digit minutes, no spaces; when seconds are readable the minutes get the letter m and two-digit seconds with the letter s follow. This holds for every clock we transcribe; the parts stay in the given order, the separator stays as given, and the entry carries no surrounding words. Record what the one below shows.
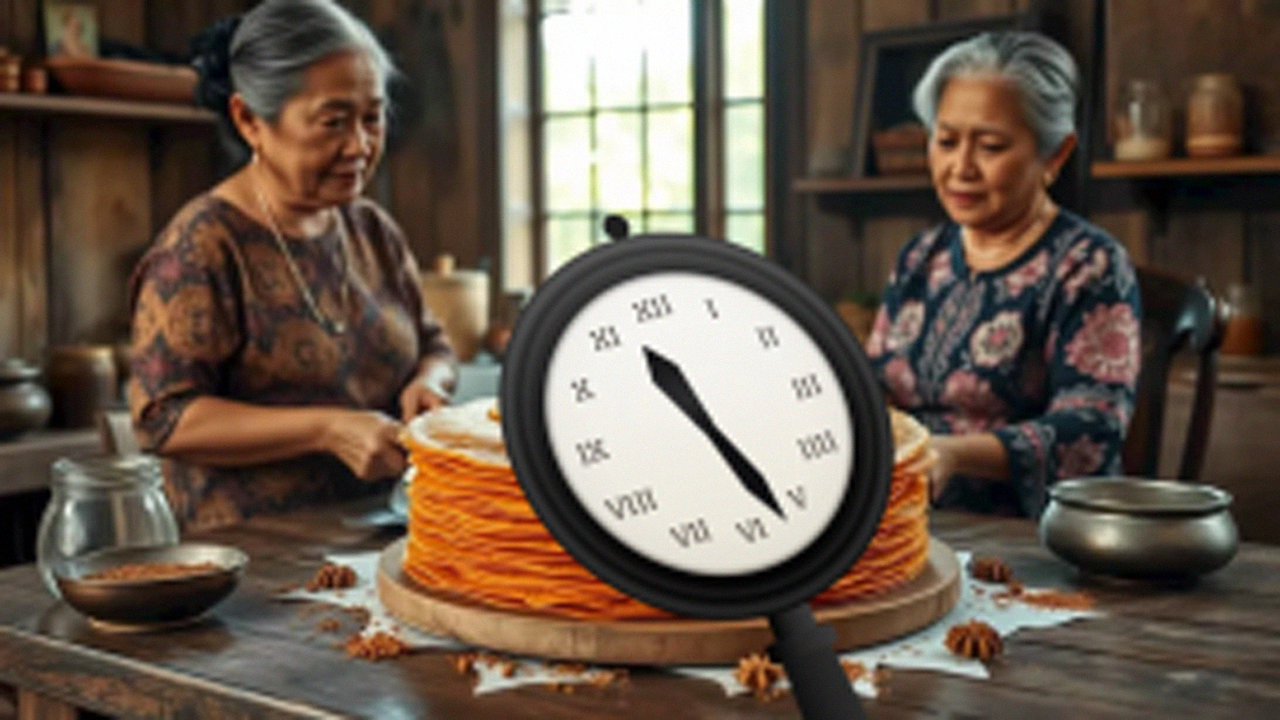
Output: 11h27
